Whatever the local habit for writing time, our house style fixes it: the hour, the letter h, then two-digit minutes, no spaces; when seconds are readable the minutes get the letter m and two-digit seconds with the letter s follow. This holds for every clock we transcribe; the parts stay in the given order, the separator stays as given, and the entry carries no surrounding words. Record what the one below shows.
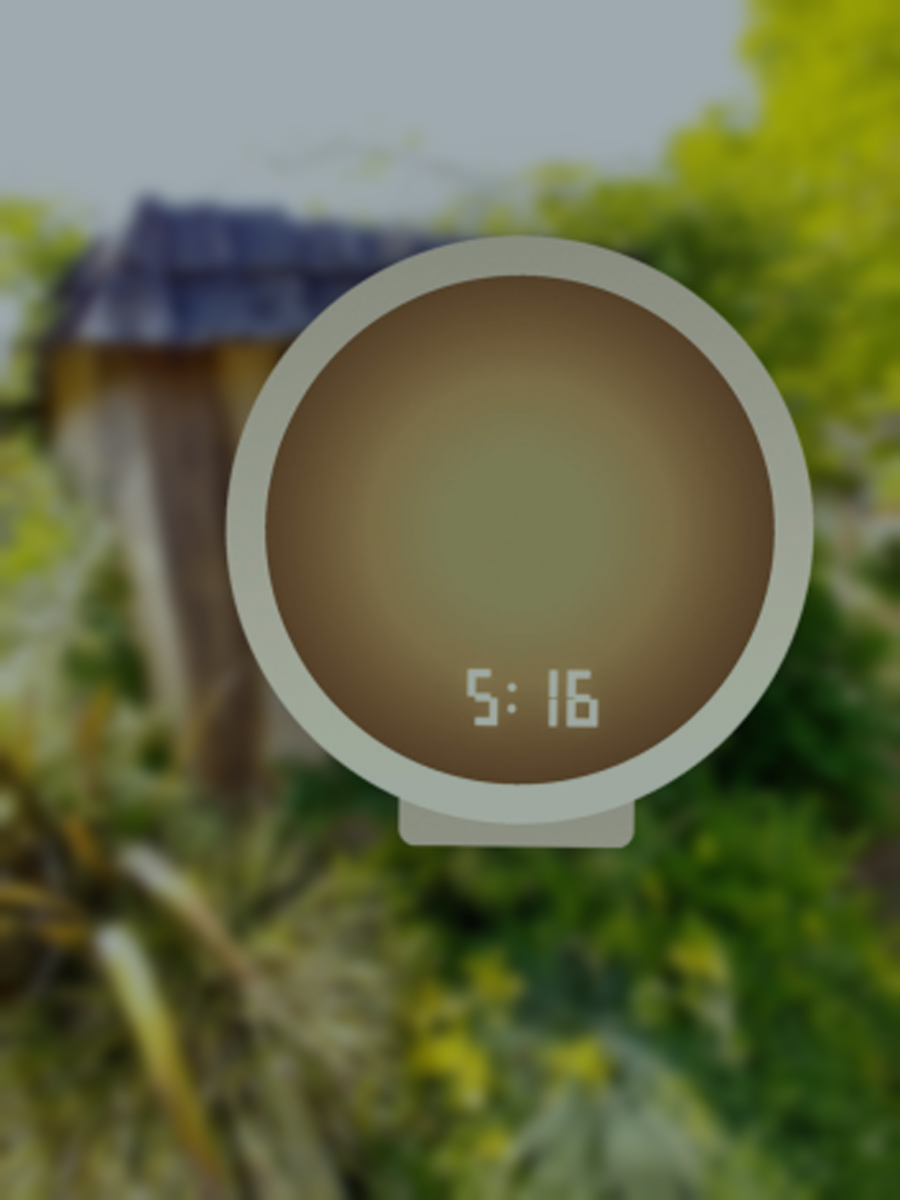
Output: 5h16
